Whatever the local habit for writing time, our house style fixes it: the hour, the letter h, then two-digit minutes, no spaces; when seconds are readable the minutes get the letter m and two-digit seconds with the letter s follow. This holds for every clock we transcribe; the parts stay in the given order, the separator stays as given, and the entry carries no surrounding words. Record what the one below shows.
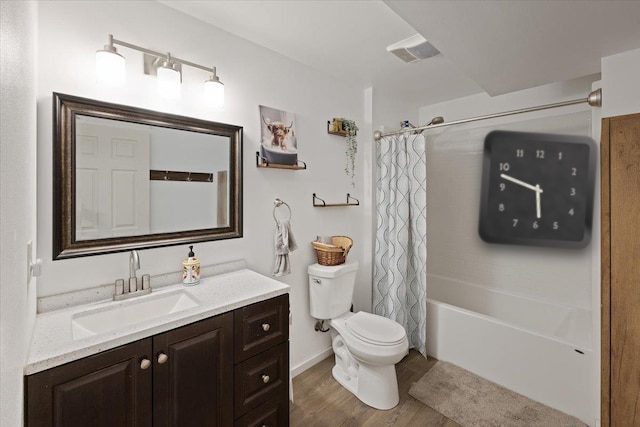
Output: 5h48
